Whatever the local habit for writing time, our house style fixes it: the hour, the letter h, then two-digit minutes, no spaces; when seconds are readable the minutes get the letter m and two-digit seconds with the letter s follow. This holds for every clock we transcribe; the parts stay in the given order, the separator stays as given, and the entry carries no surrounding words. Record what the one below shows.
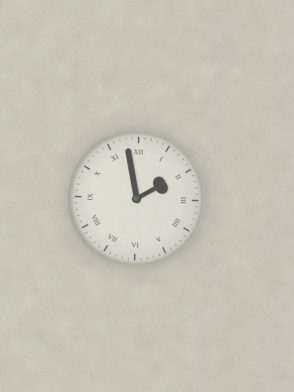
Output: 1h58
